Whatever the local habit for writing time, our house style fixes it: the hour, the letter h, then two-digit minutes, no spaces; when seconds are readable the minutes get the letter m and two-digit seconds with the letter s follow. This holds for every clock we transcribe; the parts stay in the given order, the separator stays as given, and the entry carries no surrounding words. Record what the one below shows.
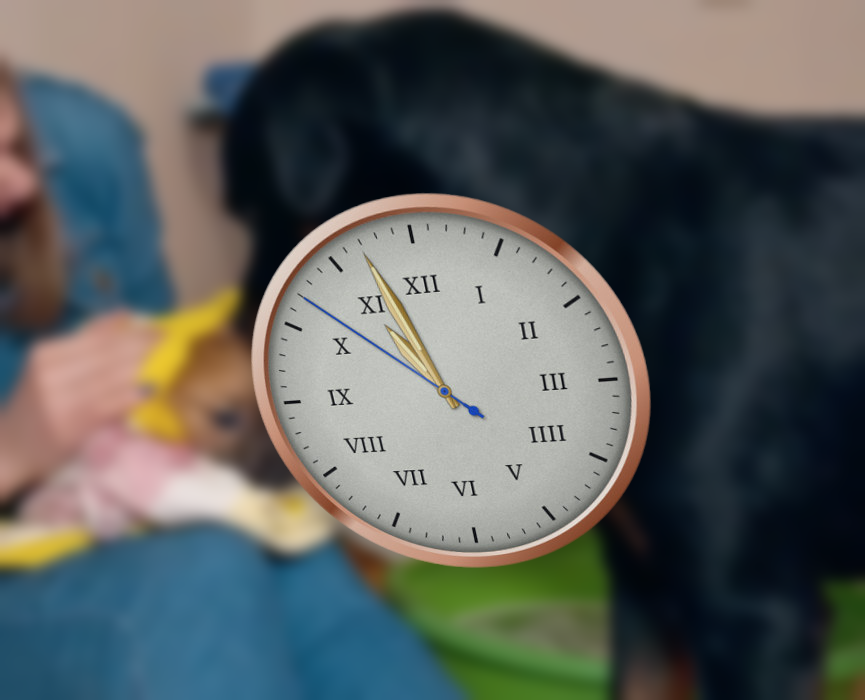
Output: 10h56m52s
